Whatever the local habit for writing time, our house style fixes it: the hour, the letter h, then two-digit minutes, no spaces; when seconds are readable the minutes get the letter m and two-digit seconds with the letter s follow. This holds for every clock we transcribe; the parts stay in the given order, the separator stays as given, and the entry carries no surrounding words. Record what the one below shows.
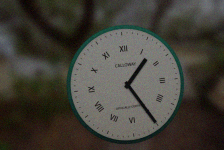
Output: 1h25
